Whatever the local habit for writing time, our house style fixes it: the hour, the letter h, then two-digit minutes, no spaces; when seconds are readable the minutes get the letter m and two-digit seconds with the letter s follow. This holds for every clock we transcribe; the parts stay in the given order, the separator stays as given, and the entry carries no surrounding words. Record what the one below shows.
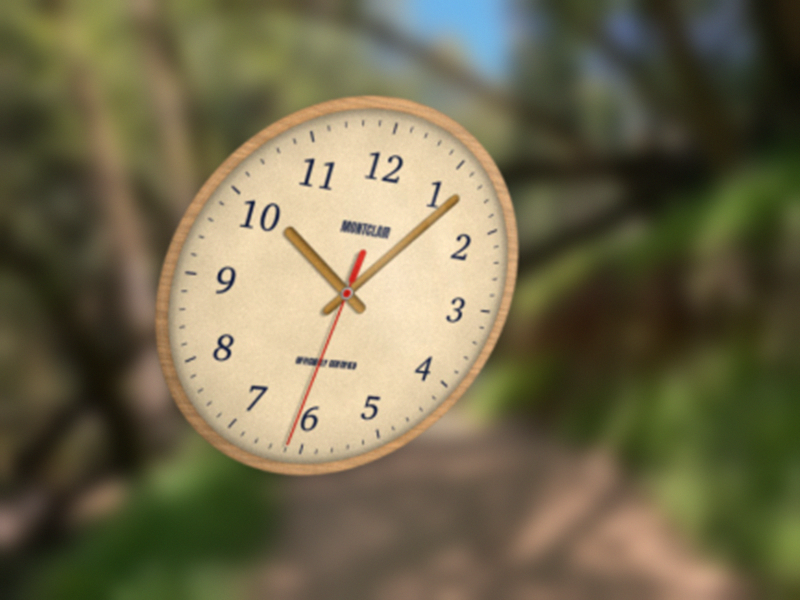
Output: 10h06m31s
